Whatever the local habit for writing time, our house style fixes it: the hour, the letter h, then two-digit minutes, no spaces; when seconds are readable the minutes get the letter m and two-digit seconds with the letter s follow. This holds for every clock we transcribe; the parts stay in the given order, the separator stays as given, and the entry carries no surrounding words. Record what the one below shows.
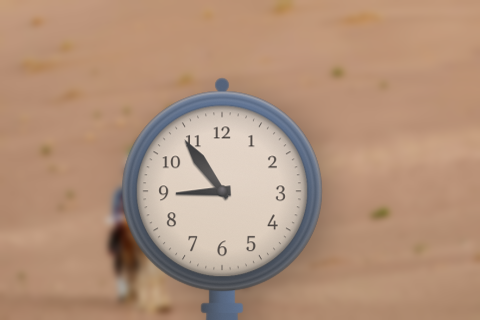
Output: 8h54
